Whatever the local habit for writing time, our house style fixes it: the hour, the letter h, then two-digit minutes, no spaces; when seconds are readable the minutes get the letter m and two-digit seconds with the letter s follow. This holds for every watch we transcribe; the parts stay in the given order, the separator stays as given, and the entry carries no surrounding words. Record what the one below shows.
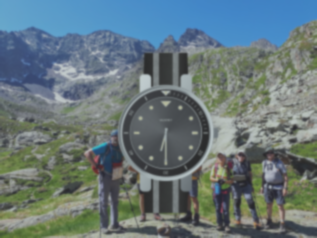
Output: 6h30
